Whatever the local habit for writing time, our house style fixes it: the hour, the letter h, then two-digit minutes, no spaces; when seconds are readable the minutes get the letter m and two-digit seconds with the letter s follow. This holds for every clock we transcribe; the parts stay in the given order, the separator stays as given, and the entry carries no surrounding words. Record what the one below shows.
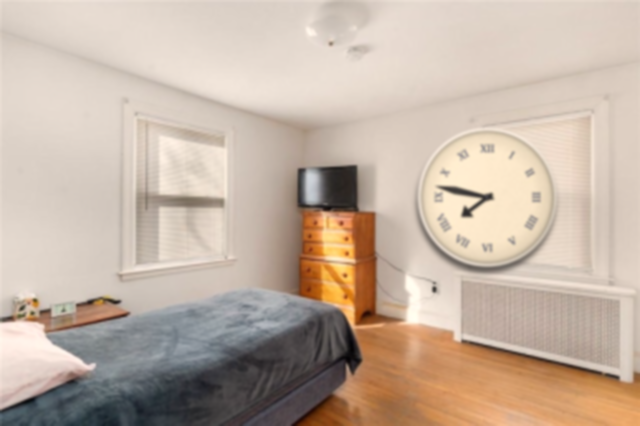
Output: 7h47
